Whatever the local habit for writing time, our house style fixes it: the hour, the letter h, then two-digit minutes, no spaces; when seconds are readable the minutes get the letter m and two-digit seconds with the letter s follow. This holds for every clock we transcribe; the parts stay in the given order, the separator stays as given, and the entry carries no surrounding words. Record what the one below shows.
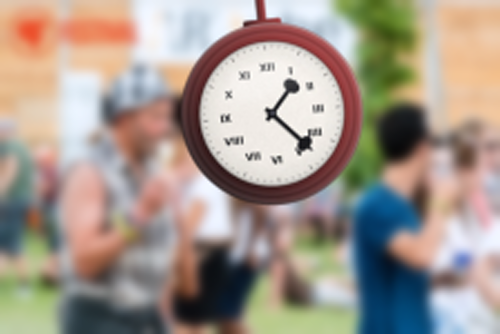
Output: 1h23
